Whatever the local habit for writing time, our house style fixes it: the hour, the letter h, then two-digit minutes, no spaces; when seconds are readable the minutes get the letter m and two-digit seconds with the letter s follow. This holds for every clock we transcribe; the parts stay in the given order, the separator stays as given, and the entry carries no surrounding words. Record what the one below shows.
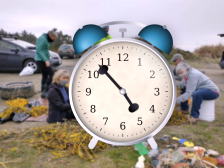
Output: 4h53
